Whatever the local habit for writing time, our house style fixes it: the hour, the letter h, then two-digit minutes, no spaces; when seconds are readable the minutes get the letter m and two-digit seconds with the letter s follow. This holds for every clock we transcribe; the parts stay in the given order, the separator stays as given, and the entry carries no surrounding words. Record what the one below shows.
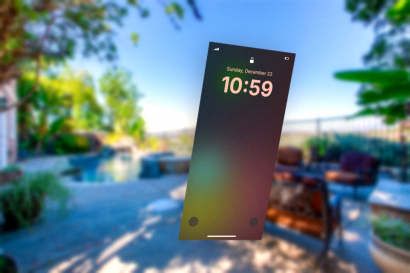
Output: 10h59
